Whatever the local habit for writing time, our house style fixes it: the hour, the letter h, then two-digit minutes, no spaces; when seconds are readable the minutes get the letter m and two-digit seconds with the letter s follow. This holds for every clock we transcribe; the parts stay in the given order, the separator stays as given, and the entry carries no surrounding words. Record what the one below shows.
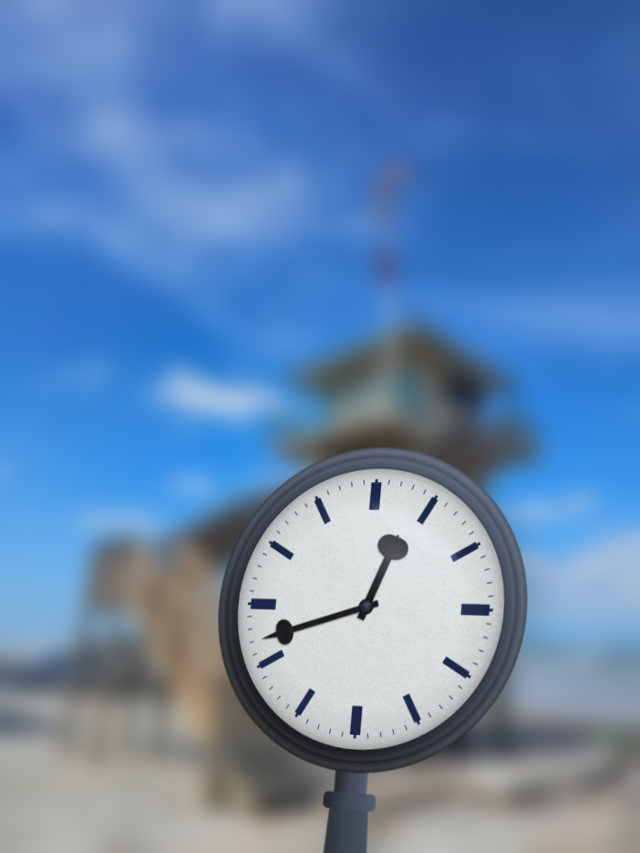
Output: 12h42
